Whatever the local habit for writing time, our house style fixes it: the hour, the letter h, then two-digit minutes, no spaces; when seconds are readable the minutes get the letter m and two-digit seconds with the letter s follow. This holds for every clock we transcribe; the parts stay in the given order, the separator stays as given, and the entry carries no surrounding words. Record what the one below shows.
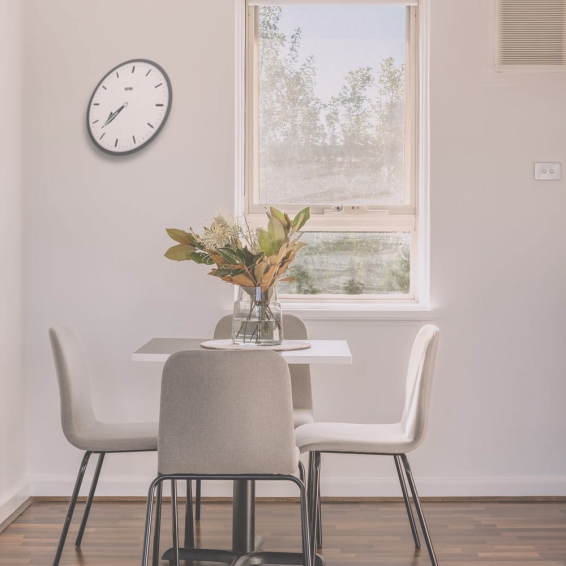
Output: 7h37
